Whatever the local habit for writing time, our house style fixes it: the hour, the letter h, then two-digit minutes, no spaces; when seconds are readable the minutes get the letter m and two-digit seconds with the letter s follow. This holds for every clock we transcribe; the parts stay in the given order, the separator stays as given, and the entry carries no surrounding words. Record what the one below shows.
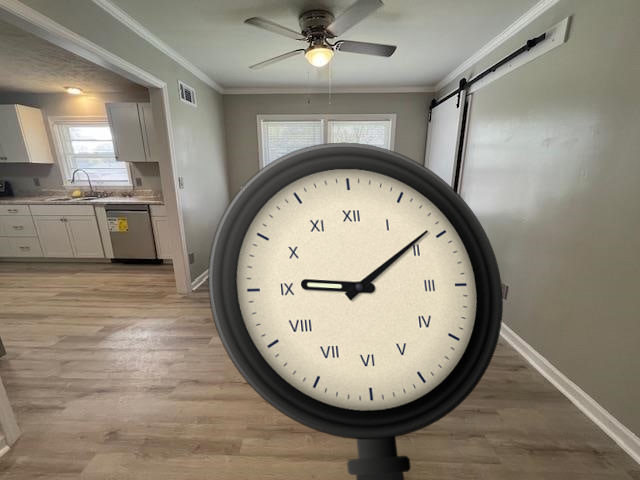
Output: 9h09
